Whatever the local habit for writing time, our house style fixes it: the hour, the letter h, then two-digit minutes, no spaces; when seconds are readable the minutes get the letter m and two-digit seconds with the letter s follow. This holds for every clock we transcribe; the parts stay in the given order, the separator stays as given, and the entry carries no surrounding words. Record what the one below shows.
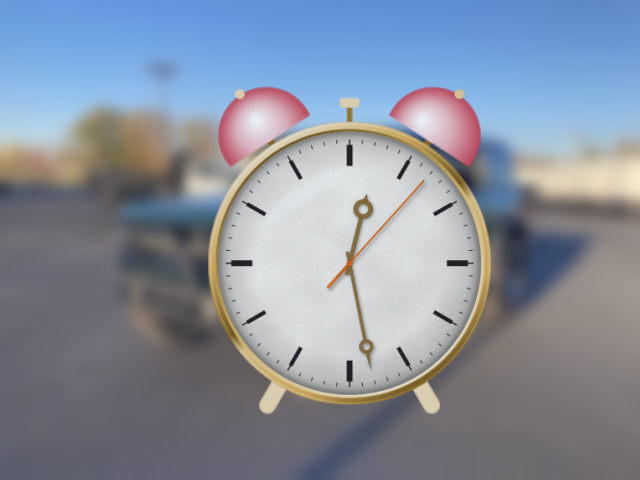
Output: 12h28m07s
